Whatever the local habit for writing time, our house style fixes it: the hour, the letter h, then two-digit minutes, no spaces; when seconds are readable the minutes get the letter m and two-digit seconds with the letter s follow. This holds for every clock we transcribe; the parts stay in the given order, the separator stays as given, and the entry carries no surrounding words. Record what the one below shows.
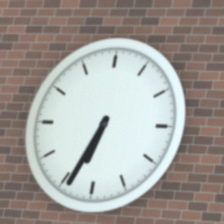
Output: 6h34
